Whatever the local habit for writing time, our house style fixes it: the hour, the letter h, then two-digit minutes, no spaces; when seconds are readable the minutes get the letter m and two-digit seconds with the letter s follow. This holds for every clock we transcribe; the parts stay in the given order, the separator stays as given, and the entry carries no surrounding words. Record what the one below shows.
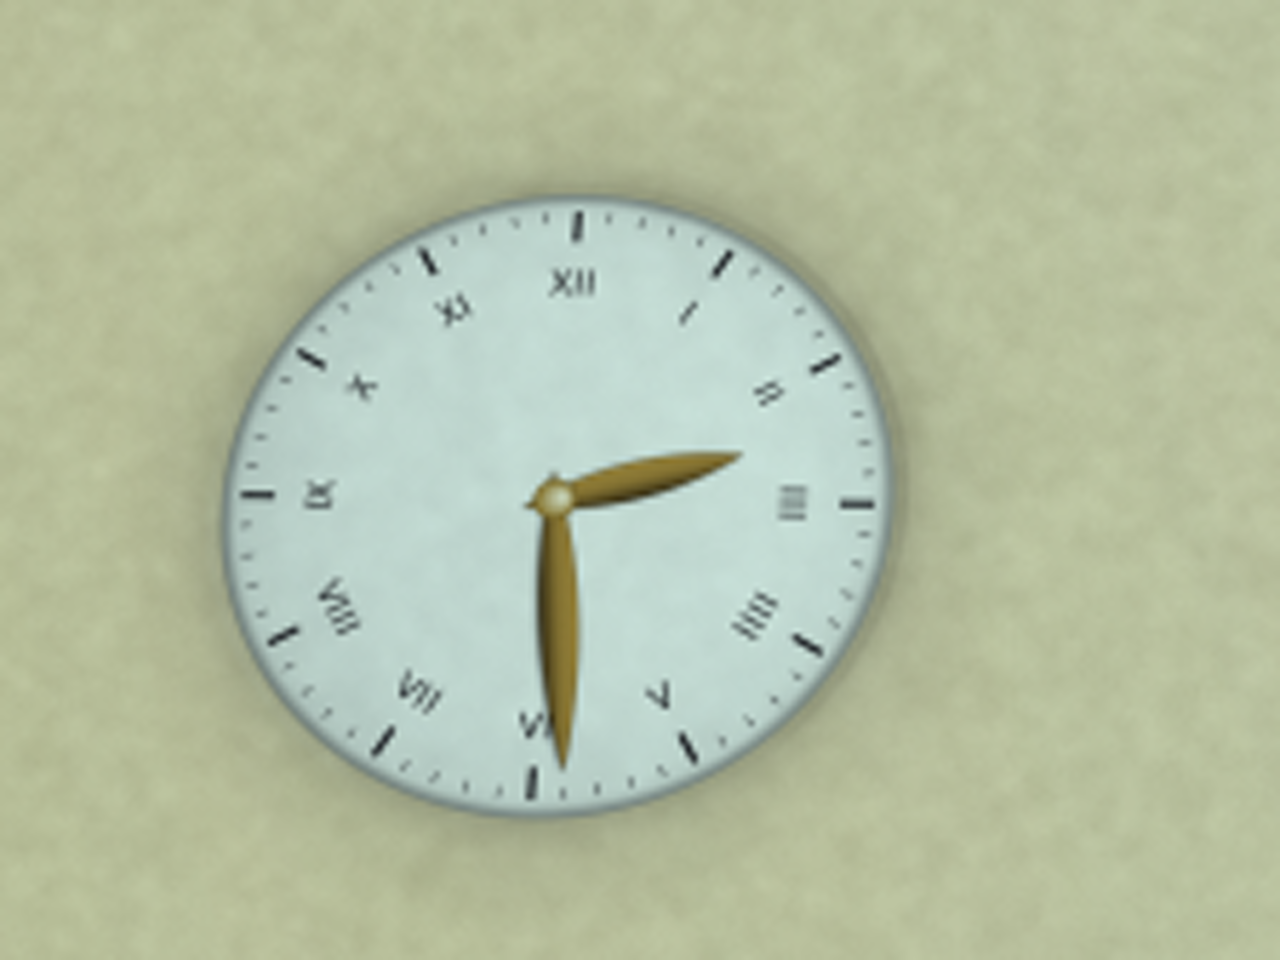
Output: 2h29
